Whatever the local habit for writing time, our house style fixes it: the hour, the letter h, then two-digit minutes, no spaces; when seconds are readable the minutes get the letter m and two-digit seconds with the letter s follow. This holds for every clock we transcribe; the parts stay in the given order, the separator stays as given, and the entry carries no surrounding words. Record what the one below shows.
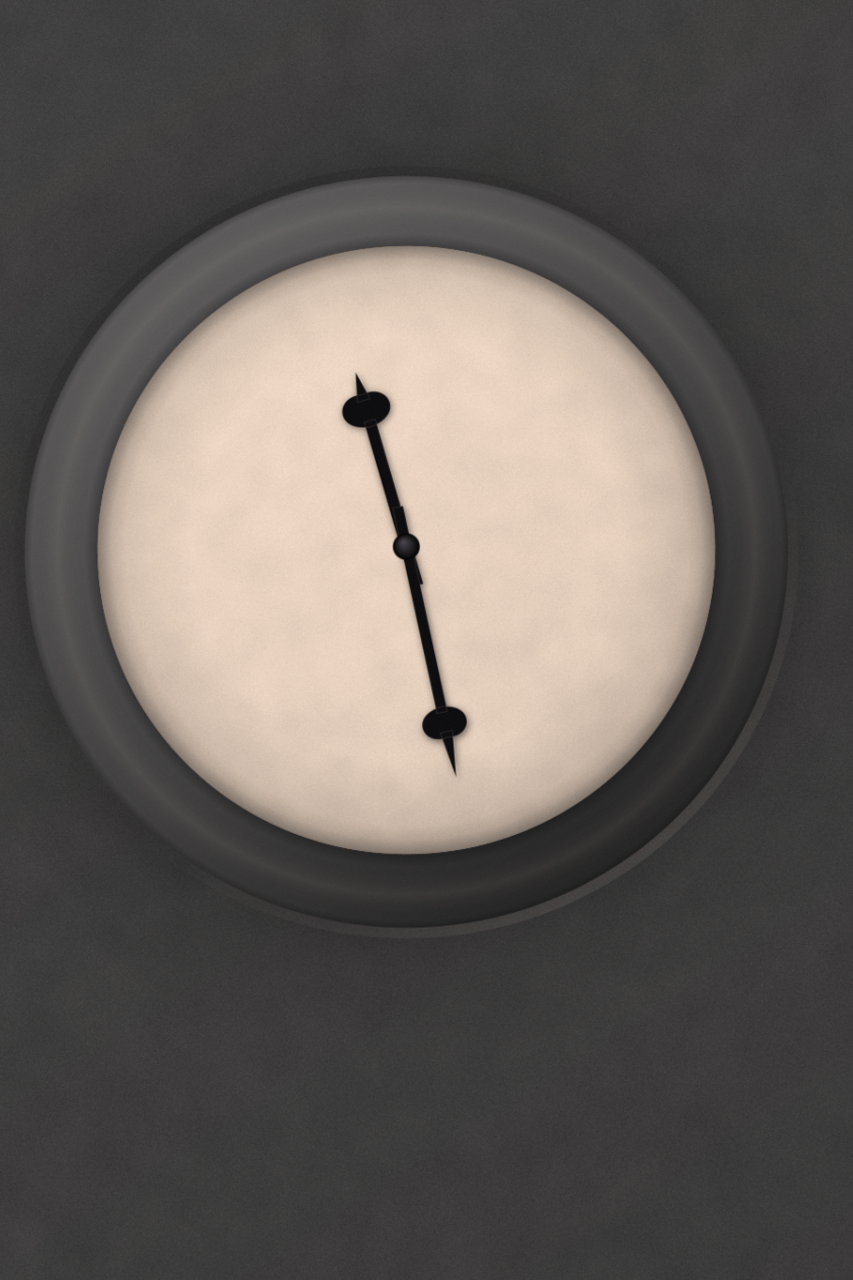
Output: 11h28
